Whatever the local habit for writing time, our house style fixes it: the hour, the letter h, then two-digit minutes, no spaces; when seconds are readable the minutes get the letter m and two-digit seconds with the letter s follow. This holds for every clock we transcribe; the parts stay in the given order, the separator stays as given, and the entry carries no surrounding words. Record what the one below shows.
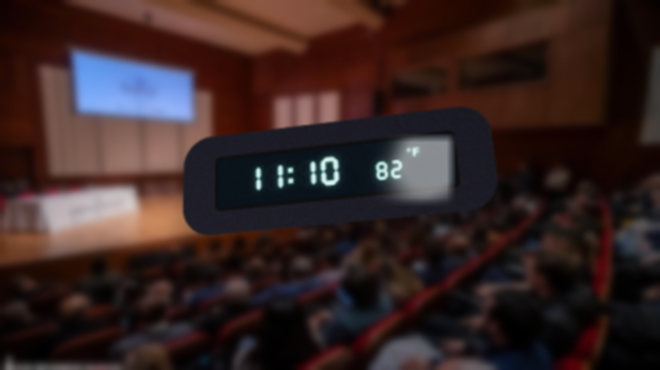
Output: 11h10
